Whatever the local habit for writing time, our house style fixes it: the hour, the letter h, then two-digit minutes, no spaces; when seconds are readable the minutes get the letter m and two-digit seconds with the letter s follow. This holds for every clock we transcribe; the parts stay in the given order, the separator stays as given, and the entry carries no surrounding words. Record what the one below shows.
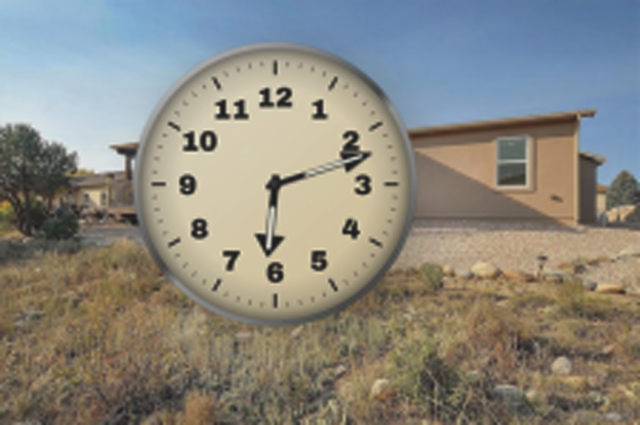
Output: 6h12
